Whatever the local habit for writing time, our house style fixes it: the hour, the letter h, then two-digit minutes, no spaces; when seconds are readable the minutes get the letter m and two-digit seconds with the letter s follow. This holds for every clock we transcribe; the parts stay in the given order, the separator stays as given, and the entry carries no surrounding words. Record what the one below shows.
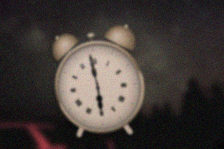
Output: 5h59
